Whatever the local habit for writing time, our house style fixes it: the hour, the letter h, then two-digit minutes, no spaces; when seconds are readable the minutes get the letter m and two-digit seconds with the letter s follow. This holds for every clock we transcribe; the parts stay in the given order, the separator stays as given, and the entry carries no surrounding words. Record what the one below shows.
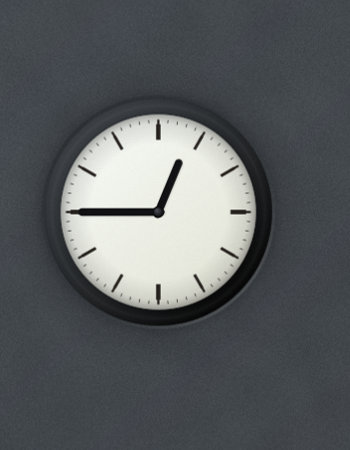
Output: 12h45
